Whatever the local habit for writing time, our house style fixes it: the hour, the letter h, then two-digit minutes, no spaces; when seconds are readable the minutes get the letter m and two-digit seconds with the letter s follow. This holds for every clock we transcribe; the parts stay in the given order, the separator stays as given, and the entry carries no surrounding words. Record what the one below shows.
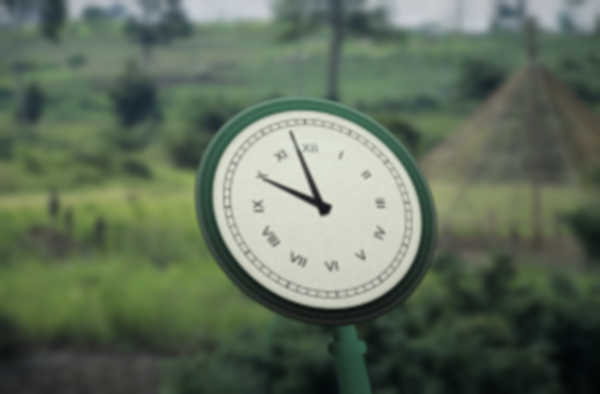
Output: 9h58
